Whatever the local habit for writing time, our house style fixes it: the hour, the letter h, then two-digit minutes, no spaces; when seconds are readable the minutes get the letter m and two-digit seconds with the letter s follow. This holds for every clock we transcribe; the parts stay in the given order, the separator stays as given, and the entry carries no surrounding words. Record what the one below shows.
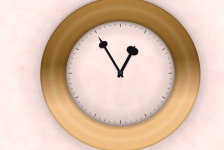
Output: 12h55
